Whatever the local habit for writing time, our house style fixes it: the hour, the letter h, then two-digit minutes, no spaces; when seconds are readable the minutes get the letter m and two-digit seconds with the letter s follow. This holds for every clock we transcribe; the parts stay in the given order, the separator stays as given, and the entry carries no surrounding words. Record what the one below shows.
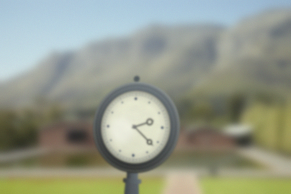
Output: 2h22
